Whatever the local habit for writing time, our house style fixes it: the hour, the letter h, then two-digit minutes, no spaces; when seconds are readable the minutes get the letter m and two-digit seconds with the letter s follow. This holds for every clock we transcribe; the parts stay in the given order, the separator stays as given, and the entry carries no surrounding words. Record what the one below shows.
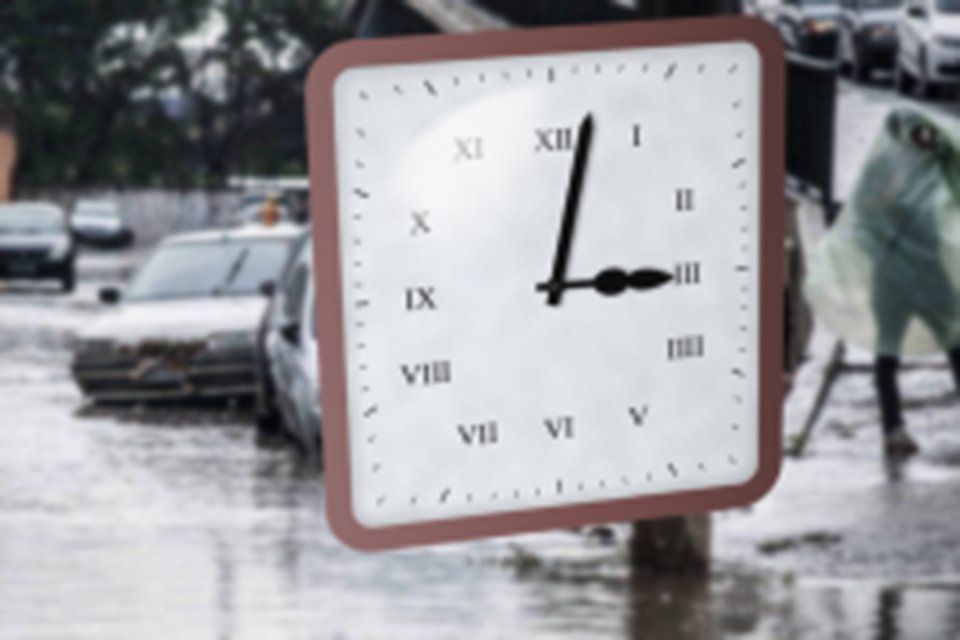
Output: 3h02
